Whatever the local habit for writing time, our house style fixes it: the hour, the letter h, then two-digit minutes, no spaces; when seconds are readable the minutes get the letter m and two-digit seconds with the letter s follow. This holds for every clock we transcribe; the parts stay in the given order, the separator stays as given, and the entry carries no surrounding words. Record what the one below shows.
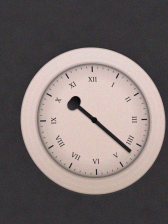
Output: 10h22
